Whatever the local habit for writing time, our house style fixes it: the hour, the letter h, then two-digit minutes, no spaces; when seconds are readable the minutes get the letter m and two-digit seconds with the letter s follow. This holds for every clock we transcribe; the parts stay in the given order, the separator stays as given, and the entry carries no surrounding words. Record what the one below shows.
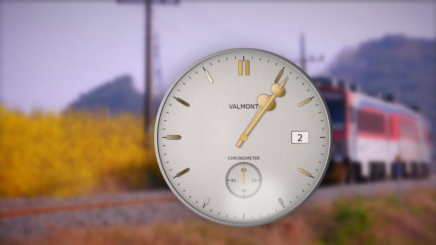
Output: 1h06
